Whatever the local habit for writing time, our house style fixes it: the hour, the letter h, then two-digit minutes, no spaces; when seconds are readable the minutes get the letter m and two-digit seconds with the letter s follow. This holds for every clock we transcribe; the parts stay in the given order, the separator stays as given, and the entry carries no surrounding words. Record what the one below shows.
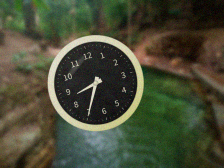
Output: 8h35
